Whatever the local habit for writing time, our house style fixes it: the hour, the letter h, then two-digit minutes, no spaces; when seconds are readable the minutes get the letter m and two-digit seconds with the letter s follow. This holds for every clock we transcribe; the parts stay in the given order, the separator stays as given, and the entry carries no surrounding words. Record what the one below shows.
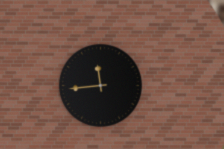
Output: 11h44
